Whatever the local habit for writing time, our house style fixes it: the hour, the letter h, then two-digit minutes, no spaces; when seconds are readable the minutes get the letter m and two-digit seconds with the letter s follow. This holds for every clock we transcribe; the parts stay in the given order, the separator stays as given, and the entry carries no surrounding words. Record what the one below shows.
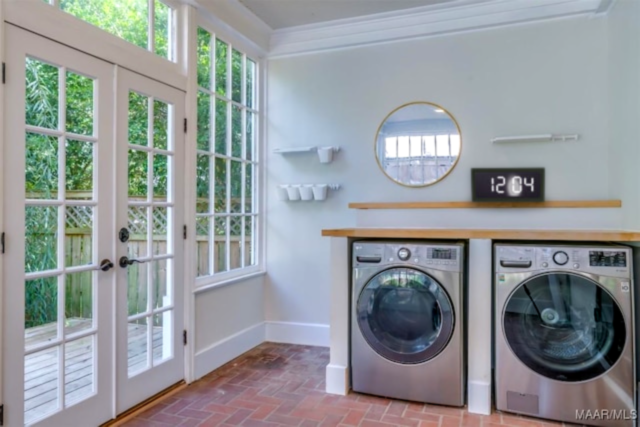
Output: 12h04
